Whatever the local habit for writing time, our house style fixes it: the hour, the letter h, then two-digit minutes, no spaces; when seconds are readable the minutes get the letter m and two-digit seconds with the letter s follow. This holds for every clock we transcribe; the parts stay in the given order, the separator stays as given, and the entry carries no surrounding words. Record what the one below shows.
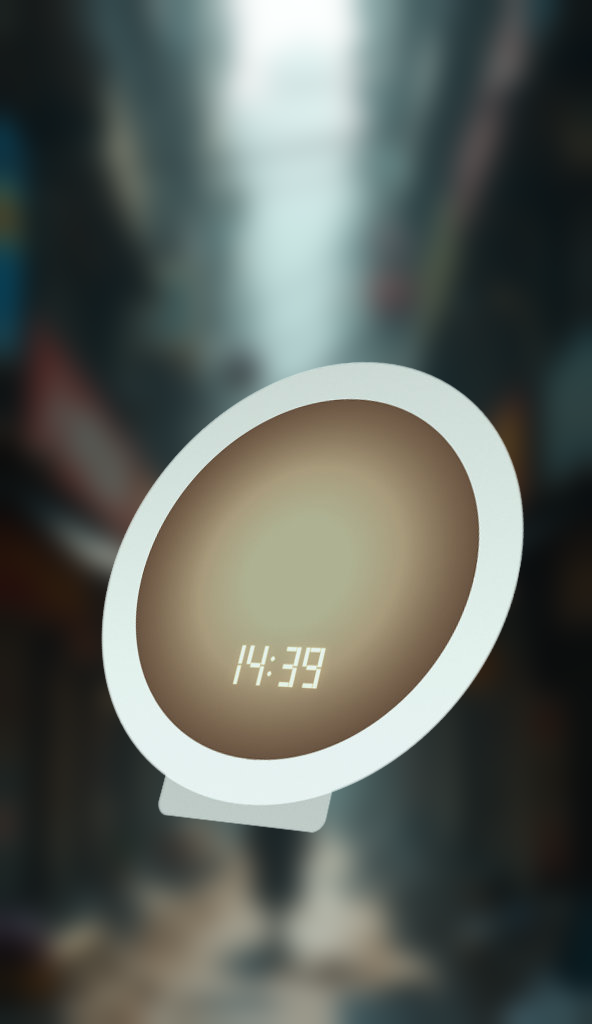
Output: 14h39
